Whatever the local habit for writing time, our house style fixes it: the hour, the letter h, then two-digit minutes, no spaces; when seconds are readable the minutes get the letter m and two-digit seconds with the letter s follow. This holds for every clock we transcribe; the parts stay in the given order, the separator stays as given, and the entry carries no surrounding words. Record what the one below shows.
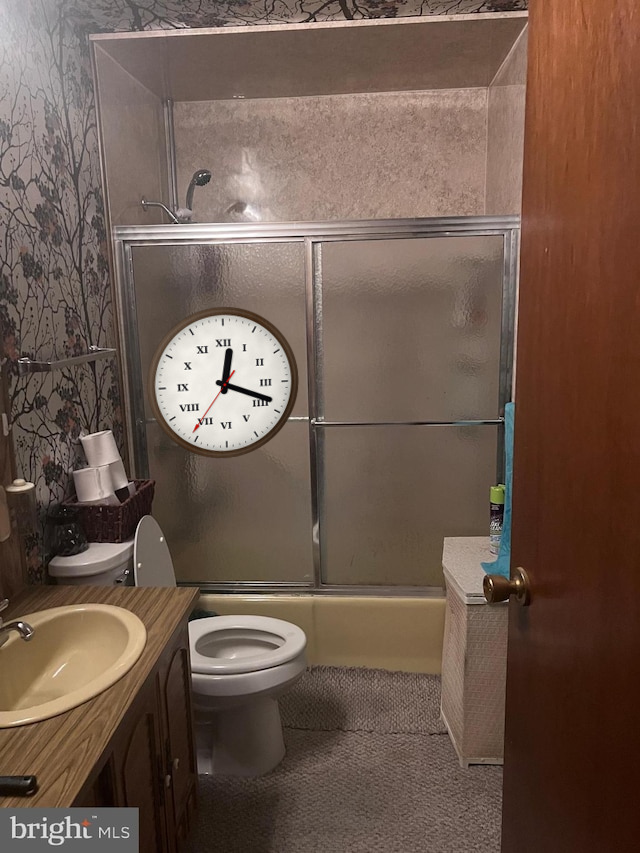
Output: 12h18m36s
